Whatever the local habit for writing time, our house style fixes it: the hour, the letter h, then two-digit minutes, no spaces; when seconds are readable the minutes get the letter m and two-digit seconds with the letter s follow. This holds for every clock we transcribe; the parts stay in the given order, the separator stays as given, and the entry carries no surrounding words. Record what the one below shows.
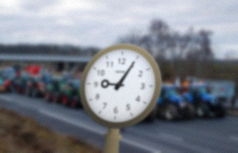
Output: 9h05
